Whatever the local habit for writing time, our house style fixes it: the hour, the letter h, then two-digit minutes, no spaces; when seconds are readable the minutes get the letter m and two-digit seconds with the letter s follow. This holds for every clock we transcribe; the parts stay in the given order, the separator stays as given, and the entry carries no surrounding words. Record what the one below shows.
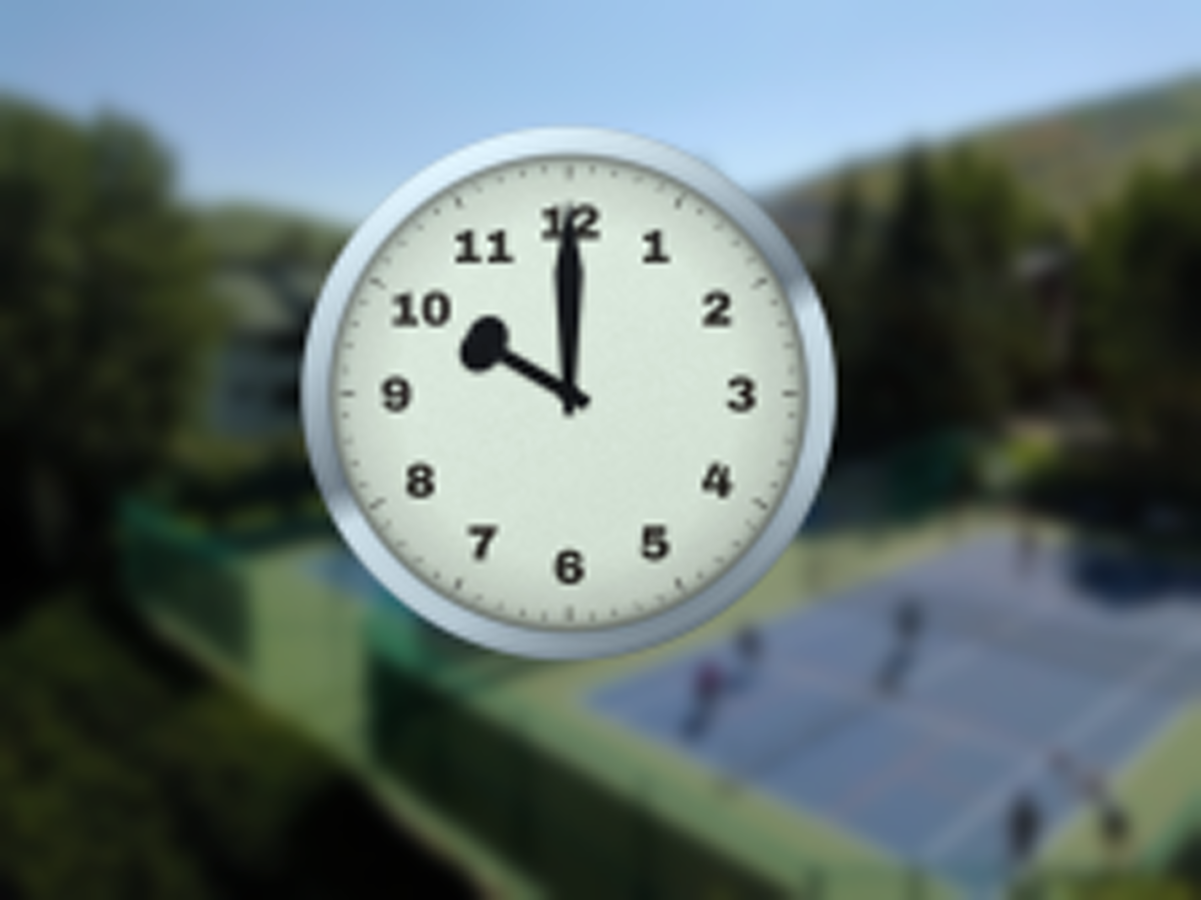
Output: 10h00
